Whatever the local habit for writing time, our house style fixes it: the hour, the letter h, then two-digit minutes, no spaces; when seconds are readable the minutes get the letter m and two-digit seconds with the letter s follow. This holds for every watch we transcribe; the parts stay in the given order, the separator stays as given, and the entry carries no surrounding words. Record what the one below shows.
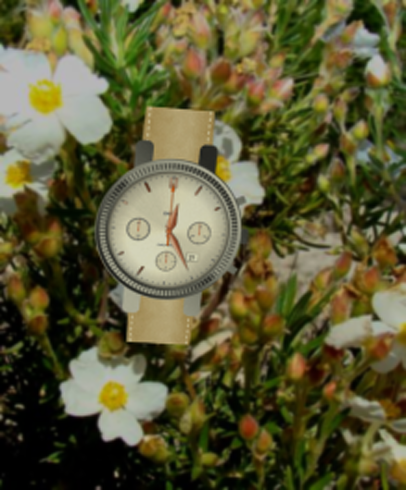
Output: 12h25
